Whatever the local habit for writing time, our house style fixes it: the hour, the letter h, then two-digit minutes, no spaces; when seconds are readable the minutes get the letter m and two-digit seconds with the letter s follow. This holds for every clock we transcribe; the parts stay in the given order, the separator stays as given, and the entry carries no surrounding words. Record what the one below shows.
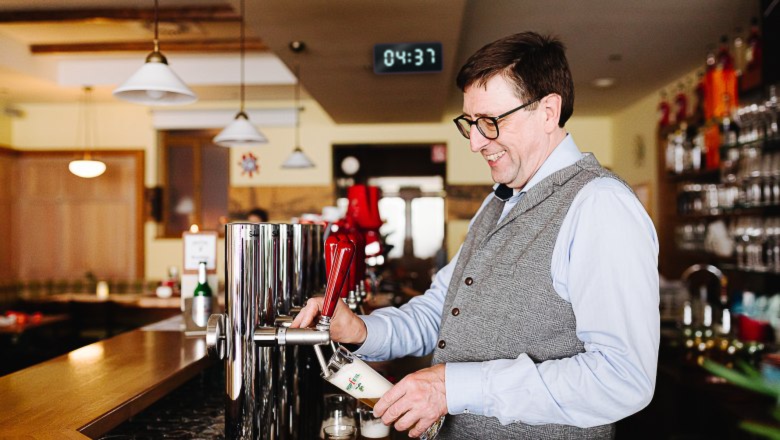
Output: 4h37
